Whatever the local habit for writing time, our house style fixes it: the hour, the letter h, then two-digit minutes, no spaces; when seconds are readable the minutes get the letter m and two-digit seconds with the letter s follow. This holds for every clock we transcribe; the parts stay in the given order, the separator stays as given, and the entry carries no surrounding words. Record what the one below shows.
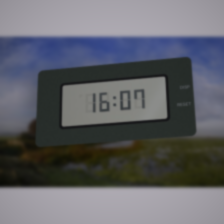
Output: 16h07
